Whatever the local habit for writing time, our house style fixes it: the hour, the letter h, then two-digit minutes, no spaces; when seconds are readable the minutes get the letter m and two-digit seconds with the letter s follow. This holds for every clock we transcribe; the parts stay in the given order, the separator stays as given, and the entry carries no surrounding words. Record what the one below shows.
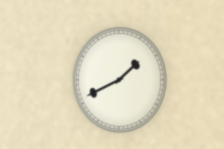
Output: 1h41
